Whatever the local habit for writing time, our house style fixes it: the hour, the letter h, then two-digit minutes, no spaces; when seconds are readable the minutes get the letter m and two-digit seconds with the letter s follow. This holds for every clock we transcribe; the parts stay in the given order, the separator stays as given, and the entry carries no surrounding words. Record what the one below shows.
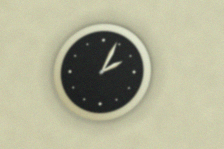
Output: 2h04
